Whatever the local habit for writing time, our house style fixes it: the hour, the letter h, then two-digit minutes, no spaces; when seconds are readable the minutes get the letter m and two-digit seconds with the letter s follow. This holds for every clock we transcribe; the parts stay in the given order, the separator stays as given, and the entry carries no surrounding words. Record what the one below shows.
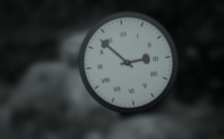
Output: 2h53
